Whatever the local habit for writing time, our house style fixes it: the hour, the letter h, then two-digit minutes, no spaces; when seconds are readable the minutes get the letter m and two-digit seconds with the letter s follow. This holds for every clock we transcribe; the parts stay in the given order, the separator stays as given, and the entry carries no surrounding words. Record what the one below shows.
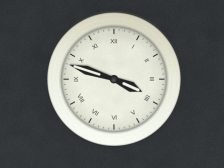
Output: 3h48
